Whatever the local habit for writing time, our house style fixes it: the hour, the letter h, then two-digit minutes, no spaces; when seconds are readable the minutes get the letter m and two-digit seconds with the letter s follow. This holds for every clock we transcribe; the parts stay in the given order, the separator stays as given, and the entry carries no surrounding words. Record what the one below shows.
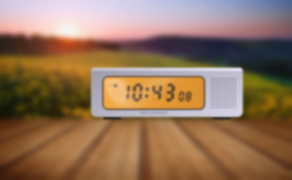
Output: 10h43
